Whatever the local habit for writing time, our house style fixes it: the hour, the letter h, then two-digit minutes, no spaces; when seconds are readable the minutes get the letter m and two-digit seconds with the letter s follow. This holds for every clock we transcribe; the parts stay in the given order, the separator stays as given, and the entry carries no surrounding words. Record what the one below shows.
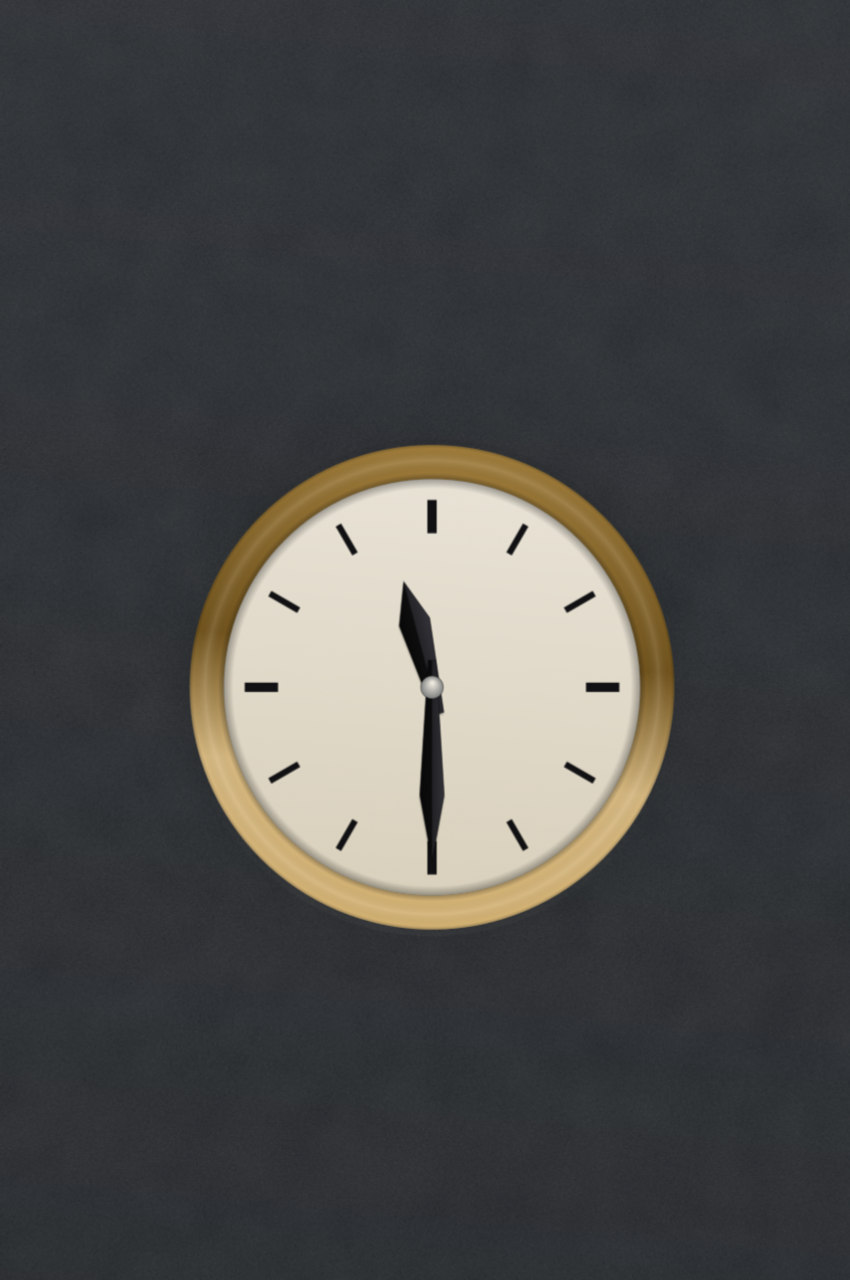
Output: 11h30
